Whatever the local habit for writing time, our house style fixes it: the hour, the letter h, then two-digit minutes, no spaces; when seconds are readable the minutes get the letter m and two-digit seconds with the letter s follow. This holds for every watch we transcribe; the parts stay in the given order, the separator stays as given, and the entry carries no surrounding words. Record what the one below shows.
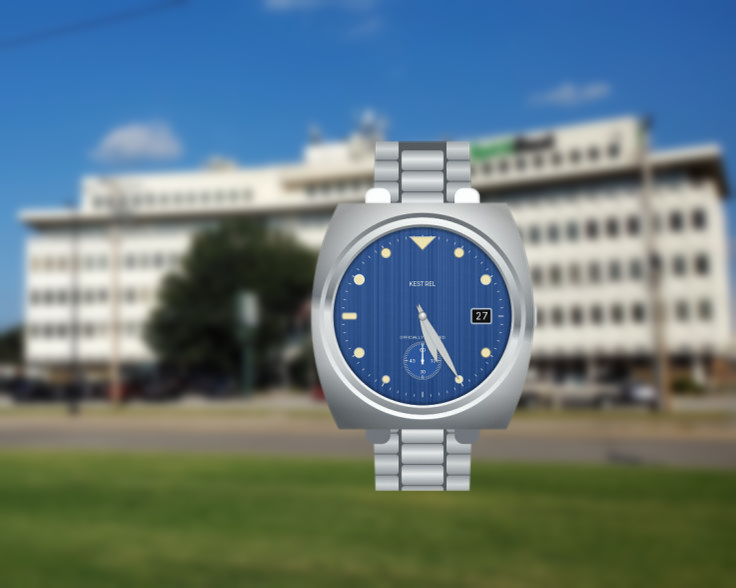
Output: 5h25
